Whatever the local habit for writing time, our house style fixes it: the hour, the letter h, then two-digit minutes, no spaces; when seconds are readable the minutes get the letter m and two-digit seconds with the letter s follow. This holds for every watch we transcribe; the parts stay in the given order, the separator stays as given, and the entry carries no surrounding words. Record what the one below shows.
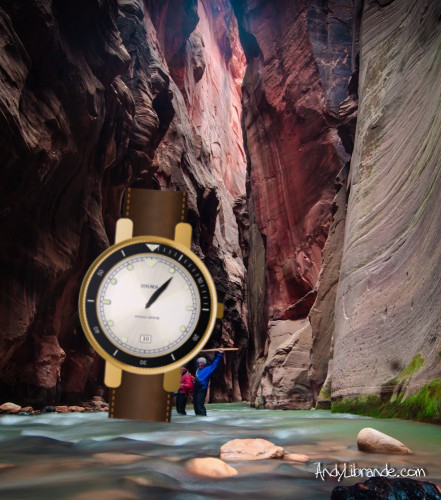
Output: 1h06
